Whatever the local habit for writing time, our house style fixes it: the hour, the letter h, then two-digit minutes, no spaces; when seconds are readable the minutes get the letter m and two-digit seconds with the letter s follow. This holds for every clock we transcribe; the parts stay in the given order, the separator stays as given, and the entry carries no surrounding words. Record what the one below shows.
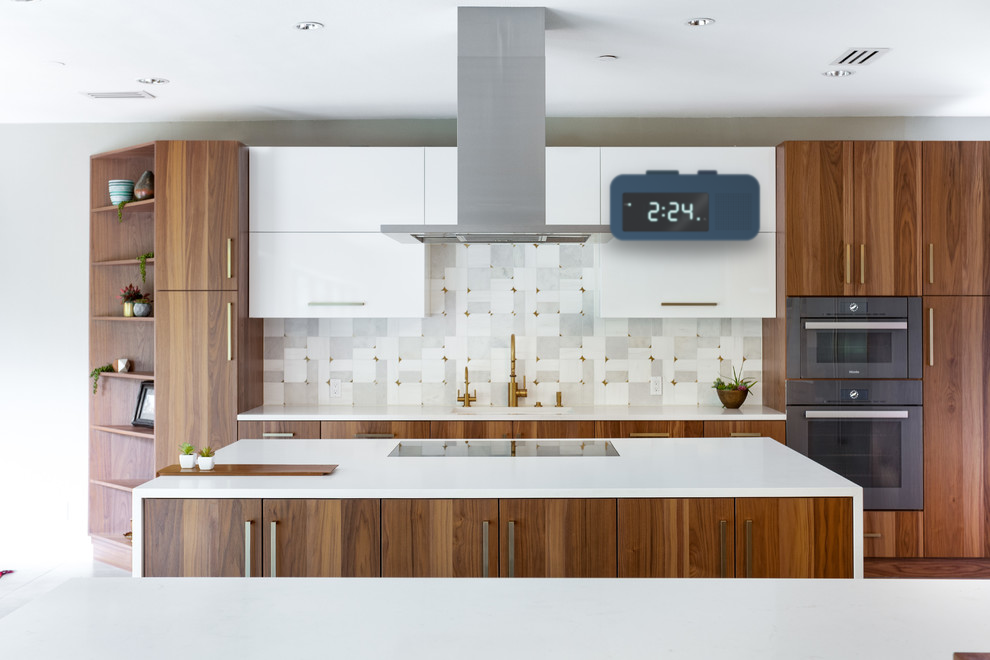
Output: 2h24
